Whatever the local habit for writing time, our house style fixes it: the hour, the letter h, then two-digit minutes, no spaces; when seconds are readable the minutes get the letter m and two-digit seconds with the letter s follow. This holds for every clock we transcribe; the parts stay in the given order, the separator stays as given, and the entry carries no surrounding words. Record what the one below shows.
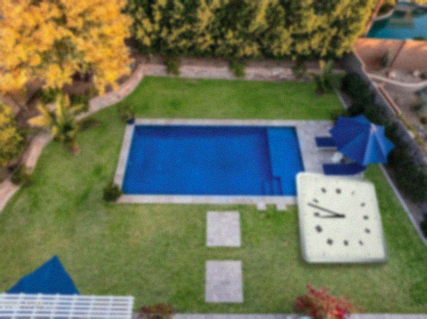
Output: 8h48
